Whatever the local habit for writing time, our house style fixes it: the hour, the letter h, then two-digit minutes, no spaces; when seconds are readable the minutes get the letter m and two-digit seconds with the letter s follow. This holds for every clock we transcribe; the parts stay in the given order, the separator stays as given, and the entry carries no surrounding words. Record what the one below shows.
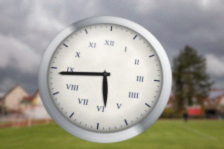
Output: 5h44
